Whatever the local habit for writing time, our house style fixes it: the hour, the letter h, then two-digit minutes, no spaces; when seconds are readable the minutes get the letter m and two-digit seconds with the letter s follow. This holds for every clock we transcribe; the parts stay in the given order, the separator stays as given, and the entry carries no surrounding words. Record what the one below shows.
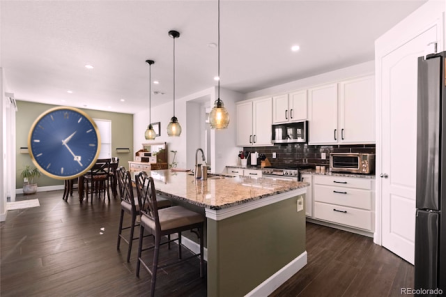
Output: 1h23
